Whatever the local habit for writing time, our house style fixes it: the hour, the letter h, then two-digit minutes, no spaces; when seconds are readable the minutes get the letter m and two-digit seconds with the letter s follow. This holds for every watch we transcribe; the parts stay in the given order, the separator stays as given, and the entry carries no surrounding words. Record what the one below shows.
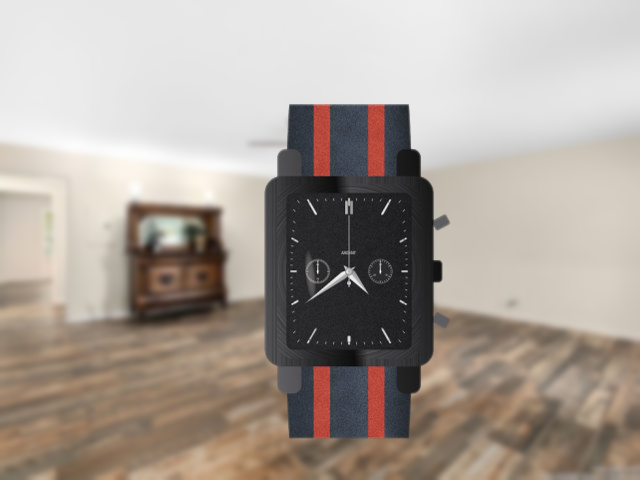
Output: 4h39
